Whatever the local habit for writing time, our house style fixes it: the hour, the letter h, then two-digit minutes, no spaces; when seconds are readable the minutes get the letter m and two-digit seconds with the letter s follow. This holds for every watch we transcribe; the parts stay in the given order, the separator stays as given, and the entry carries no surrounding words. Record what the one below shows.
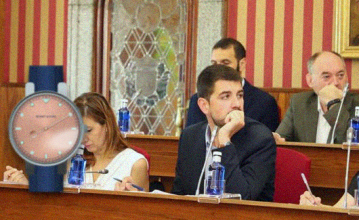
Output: 8h10
